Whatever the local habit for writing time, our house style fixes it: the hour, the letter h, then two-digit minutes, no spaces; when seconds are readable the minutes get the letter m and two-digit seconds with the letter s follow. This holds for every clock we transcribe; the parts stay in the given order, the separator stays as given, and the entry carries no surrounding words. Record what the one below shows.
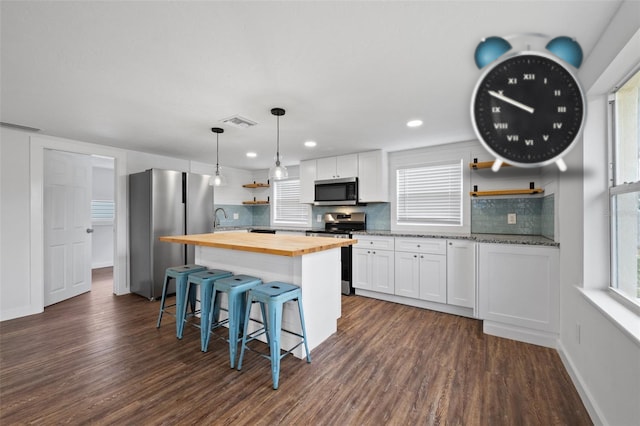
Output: 9h49
